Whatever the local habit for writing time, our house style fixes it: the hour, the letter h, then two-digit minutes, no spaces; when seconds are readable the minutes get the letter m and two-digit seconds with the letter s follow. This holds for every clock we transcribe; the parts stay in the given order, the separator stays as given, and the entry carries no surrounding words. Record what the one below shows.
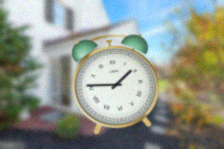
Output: 1h46
